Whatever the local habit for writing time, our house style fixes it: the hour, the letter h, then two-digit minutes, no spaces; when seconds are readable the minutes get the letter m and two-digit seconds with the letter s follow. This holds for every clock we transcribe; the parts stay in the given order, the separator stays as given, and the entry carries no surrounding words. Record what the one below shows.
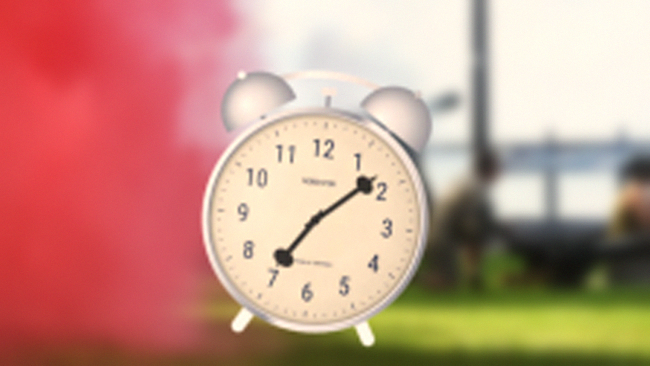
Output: 7h08
